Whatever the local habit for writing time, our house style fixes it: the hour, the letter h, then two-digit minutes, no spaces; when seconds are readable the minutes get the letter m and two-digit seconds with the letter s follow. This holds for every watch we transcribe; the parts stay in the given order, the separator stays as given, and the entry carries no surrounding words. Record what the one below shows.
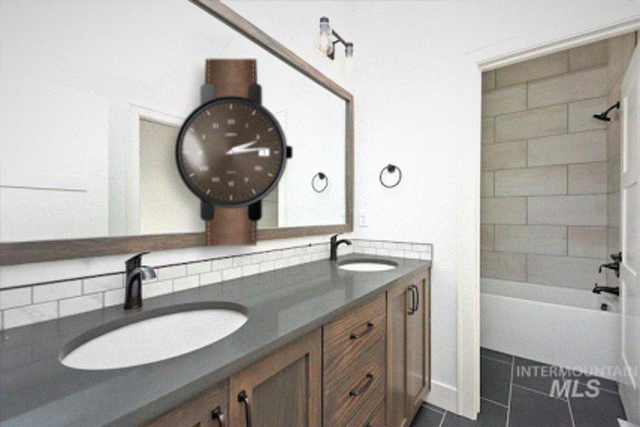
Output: 2h14
